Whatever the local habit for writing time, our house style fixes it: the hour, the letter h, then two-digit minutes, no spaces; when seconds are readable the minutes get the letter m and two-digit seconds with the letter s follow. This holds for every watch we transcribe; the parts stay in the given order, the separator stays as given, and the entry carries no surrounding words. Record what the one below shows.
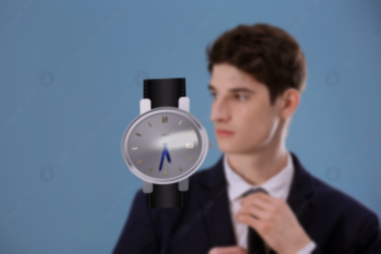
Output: 5h32
